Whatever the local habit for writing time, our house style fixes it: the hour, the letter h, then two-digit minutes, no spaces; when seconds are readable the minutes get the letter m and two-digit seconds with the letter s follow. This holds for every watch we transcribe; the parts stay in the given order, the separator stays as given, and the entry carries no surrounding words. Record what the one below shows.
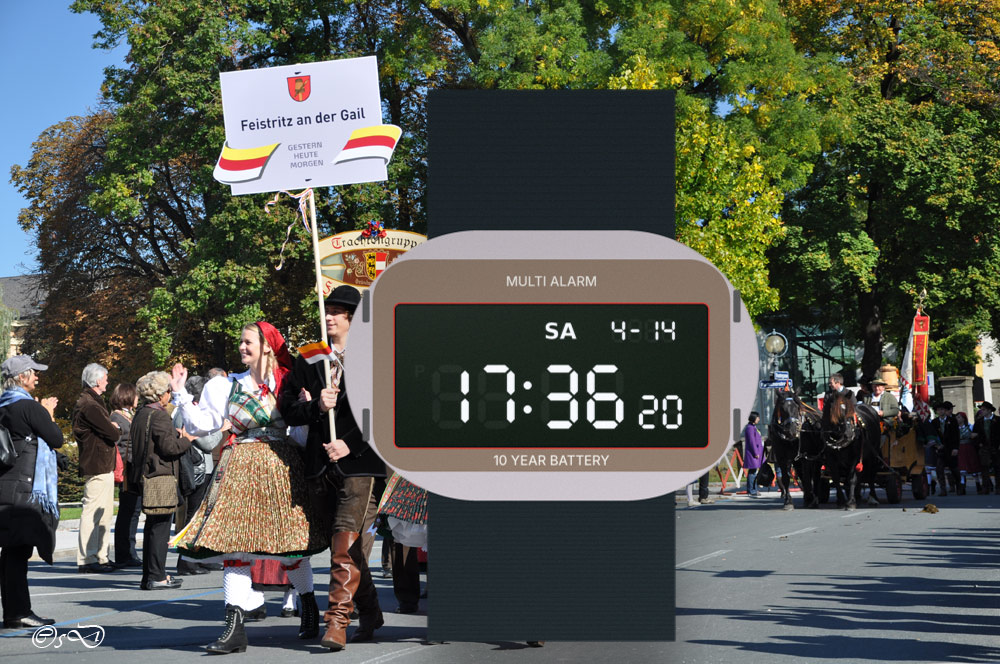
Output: 17h36m20s
